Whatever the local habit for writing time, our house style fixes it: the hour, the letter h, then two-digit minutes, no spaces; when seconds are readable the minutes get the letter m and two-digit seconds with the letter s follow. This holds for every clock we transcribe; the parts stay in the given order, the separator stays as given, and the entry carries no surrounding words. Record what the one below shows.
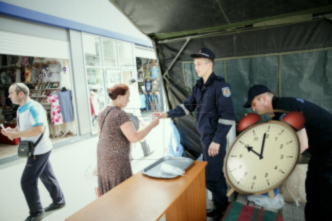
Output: 9h59
